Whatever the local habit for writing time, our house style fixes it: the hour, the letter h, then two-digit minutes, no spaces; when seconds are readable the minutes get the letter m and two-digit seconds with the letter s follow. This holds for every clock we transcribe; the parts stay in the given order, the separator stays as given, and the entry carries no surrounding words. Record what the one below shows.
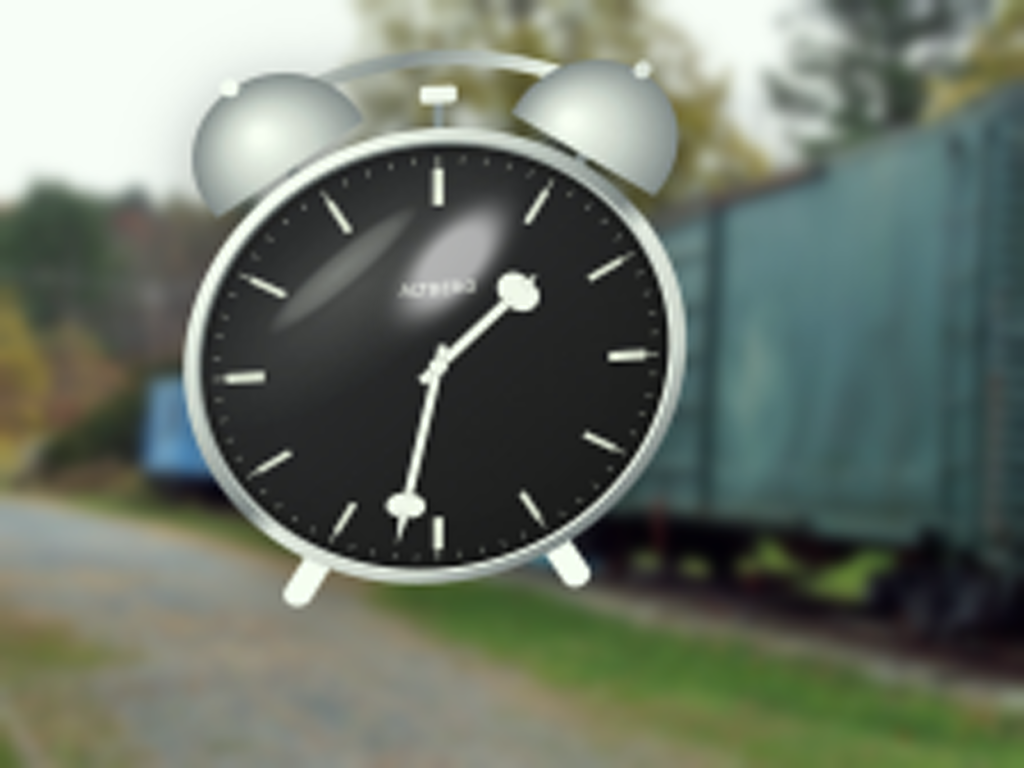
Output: 1h32
